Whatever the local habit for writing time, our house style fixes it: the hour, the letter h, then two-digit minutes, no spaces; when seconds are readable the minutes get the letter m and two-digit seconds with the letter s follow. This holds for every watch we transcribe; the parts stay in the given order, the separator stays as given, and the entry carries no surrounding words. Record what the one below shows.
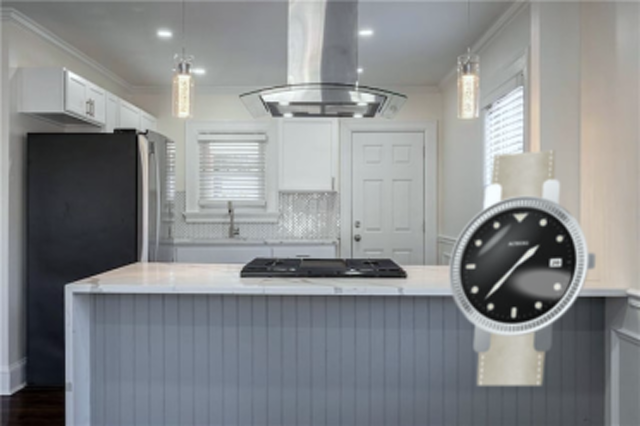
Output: 1h37
